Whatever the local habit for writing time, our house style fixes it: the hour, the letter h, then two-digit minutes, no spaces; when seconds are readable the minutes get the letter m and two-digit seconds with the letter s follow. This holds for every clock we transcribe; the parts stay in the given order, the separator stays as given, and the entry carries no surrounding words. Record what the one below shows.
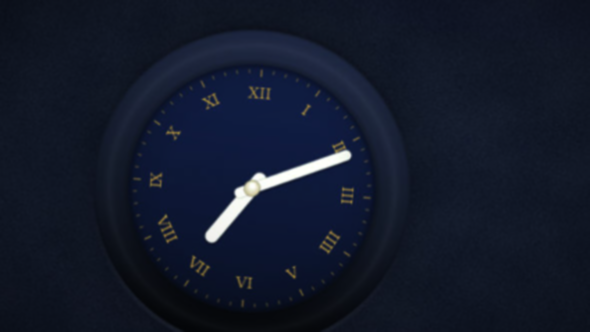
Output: 7h11
